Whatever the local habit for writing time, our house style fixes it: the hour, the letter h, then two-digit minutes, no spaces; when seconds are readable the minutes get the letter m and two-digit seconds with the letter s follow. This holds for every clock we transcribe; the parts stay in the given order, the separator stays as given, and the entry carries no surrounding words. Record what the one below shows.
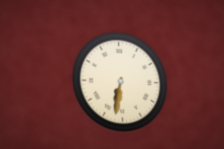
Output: 6h32
